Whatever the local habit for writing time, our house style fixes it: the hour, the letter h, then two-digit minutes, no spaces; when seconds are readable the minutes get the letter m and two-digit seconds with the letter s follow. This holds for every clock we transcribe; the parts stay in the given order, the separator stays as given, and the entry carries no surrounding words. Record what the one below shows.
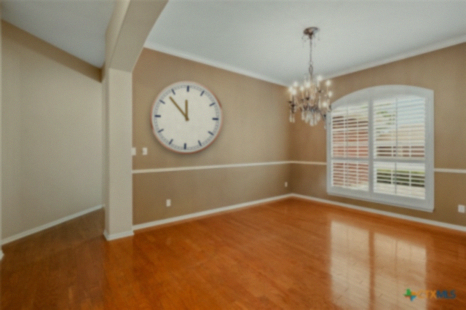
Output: 11h53
